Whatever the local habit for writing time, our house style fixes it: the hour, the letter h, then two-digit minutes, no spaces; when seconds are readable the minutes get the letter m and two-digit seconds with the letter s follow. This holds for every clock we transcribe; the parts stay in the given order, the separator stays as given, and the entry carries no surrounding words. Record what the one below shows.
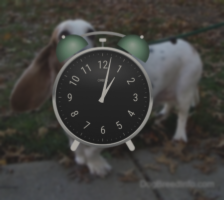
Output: 1h02
